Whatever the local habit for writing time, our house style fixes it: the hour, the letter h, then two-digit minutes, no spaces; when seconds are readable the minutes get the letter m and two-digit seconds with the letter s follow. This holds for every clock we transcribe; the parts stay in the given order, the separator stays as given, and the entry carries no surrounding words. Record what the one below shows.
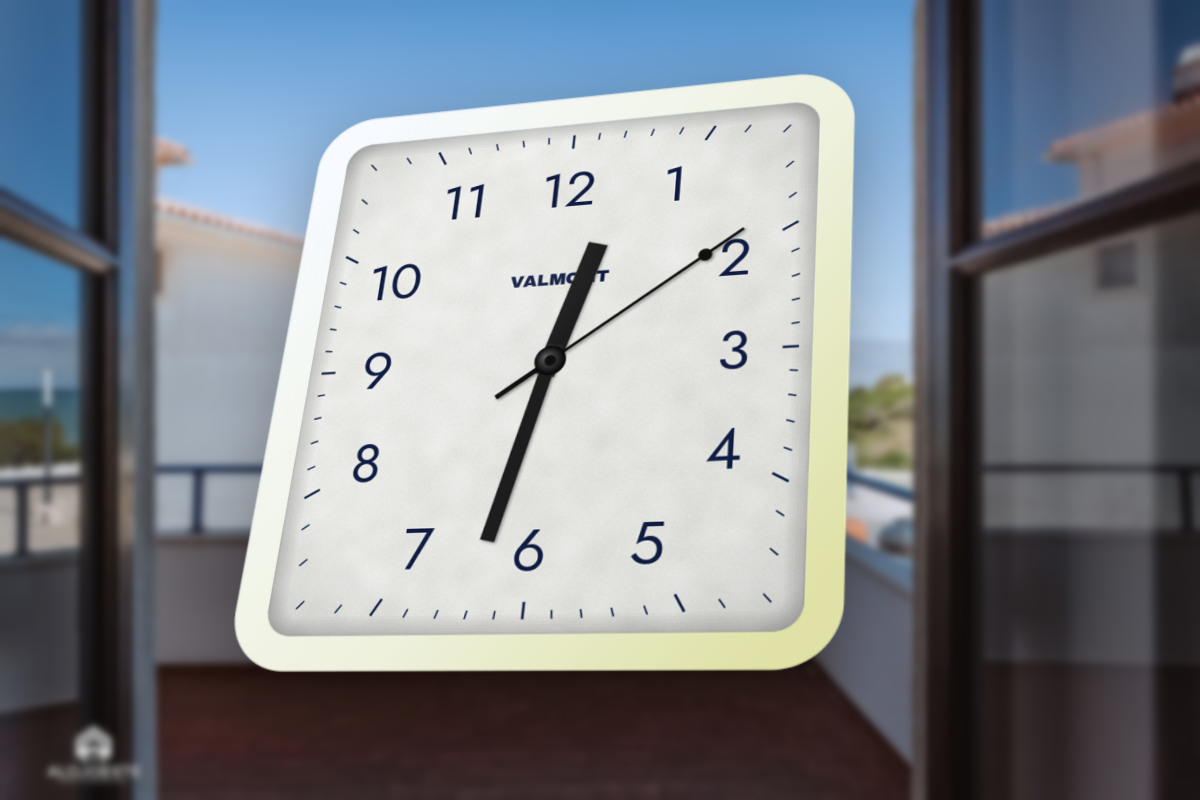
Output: 12h32m09s
